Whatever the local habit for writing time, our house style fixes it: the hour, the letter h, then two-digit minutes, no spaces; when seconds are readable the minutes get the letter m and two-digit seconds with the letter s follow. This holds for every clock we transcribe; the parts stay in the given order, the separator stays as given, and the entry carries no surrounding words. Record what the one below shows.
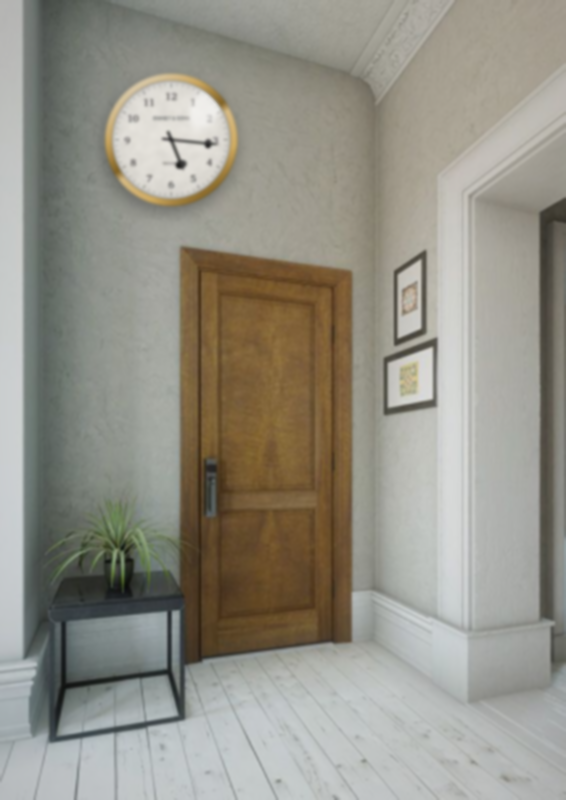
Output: 5h16
